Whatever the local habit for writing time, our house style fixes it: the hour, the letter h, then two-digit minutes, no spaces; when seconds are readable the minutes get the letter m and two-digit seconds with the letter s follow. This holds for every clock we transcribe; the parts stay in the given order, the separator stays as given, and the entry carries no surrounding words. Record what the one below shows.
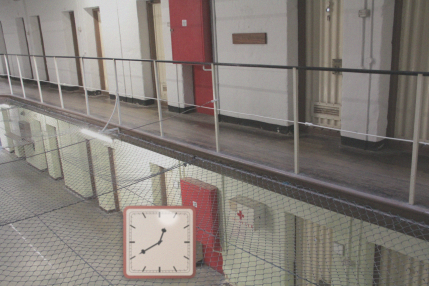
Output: 12h40
